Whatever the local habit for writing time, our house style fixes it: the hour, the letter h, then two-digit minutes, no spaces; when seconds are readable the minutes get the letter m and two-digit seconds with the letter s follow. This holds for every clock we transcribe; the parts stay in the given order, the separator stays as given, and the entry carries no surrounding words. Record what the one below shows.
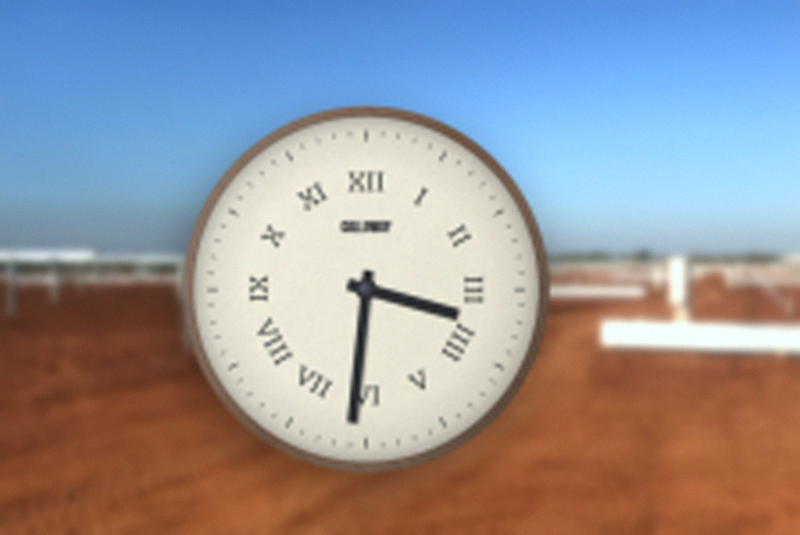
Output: 3h31
